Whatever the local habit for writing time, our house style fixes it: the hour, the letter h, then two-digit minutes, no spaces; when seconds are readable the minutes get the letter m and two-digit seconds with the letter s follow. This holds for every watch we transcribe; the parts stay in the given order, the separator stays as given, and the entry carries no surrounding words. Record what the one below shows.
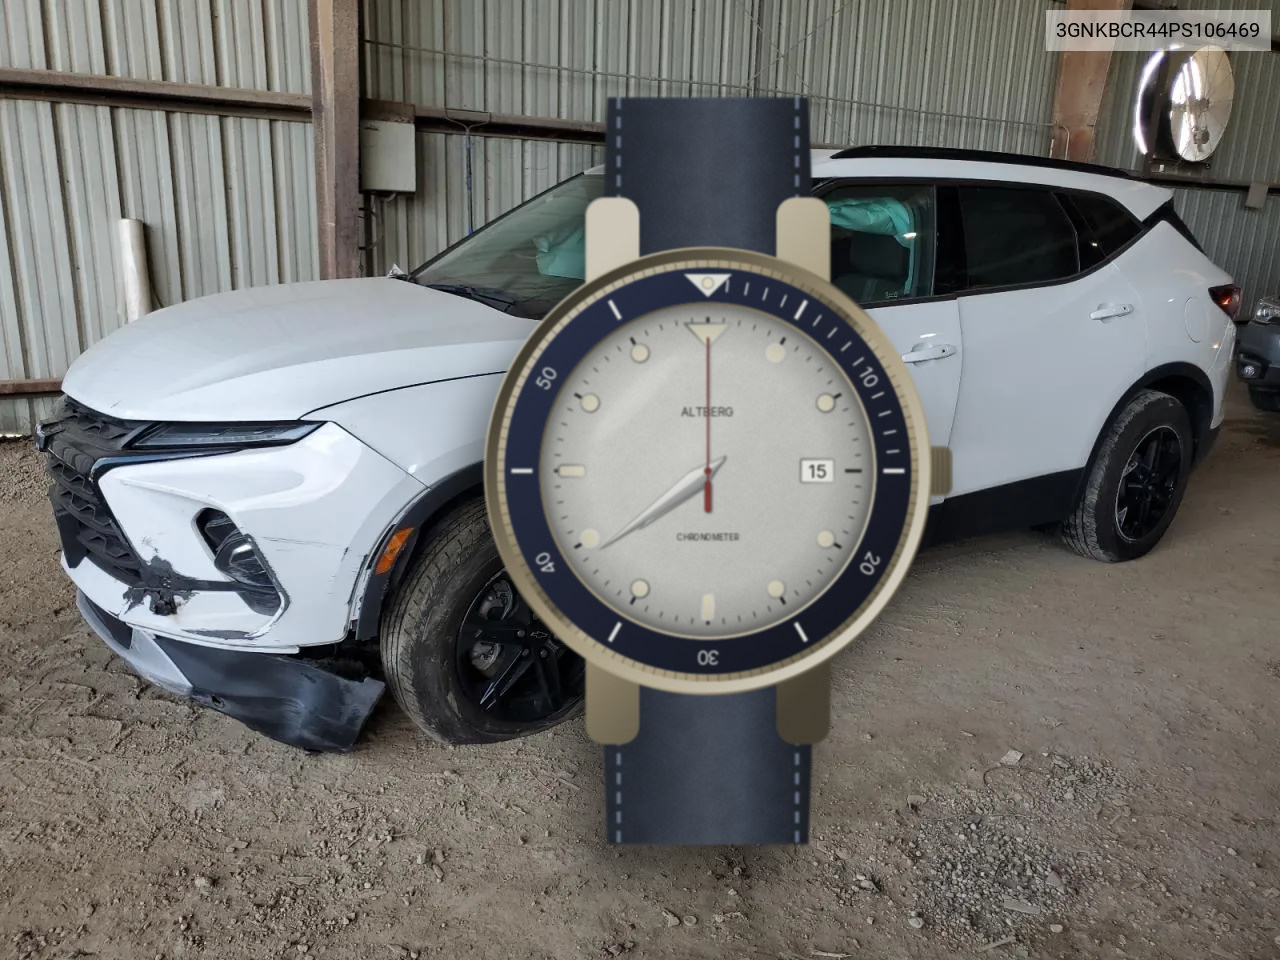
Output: 7h39m00s
